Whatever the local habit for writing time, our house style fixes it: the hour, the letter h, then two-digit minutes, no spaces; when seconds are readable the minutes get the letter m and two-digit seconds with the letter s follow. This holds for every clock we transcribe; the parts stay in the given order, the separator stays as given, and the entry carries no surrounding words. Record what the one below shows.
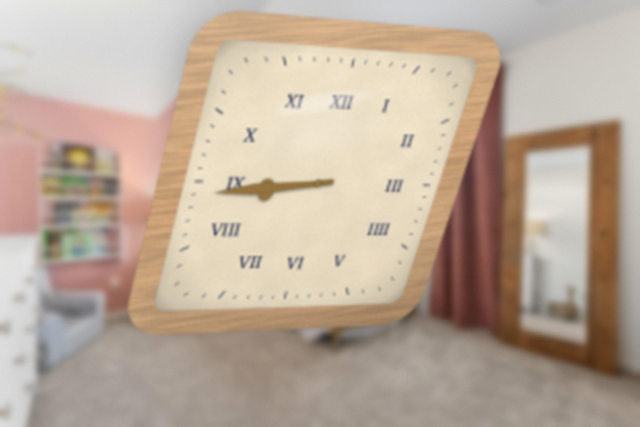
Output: 8h44
